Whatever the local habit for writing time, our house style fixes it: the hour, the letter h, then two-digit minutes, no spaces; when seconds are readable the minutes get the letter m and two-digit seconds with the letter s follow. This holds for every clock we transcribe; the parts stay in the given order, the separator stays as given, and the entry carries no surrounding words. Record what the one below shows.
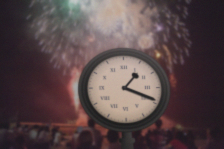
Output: 1h19
